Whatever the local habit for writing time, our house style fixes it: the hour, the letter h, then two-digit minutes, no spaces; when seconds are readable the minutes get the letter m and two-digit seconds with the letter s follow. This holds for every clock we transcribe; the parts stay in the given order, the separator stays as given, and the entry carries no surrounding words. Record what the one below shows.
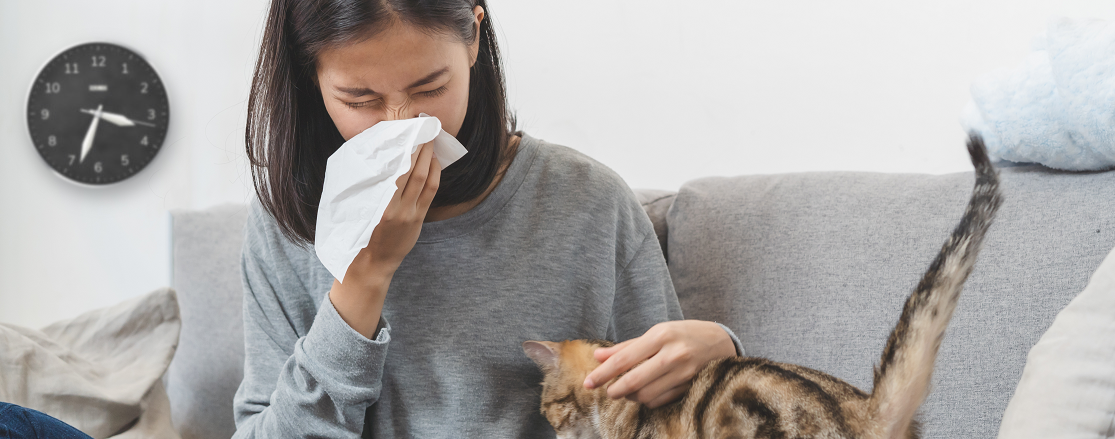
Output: 3h33m17s
